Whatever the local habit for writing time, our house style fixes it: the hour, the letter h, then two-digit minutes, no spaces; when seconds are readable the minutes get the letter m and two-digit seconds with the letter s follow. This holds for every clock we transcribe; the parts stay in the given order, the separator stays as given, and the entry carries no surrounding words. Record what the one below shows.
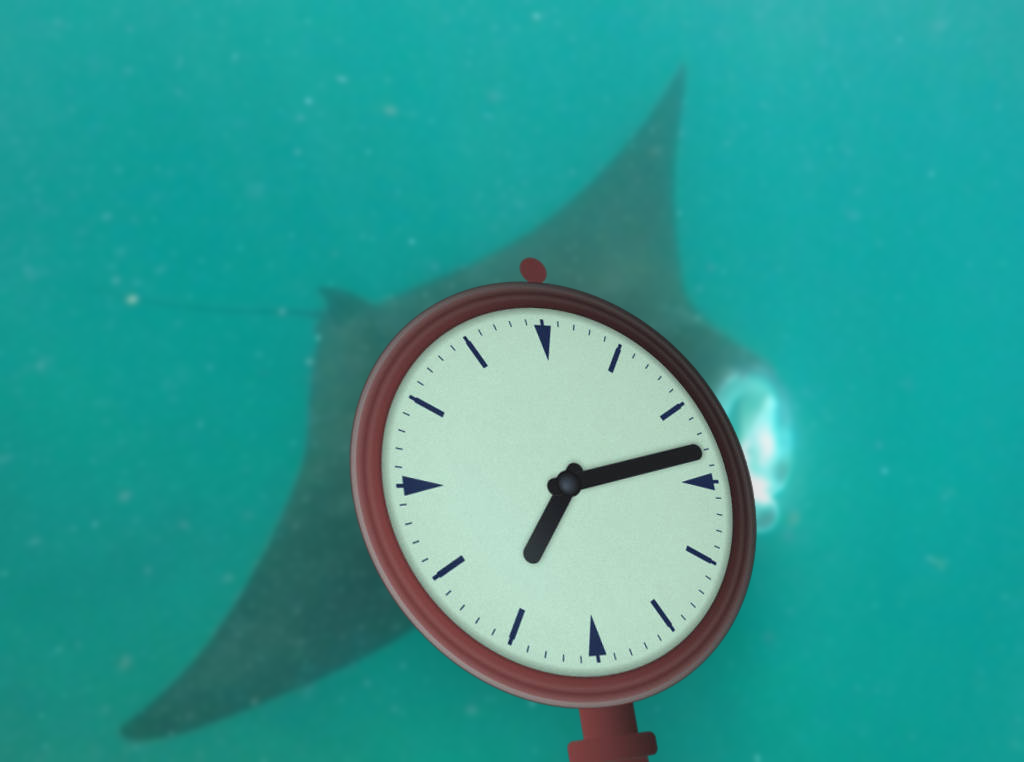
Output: 7h13
